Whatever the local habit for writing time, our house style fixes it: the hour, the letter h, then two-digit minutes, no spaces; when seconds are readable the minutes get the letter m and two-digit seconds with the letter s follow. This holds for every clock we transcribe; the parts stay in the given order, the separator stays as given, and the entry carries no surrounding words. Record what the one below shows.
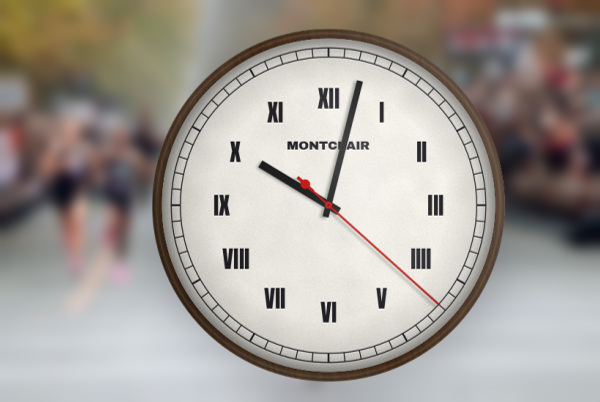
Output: 10h02m22s
